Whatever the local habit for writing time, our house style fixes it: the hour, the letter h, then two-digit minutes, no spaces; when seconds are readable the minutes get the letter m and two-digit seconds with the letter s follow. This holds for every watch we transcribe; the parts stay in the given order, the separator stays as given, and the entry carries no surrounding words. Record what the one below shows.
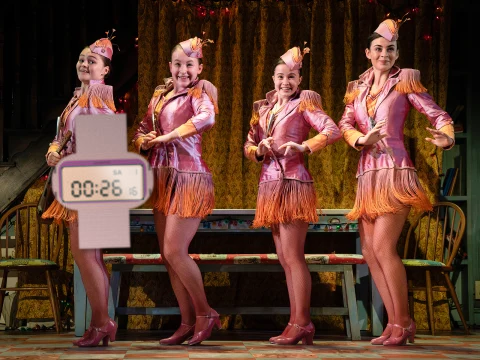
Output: 0h26
